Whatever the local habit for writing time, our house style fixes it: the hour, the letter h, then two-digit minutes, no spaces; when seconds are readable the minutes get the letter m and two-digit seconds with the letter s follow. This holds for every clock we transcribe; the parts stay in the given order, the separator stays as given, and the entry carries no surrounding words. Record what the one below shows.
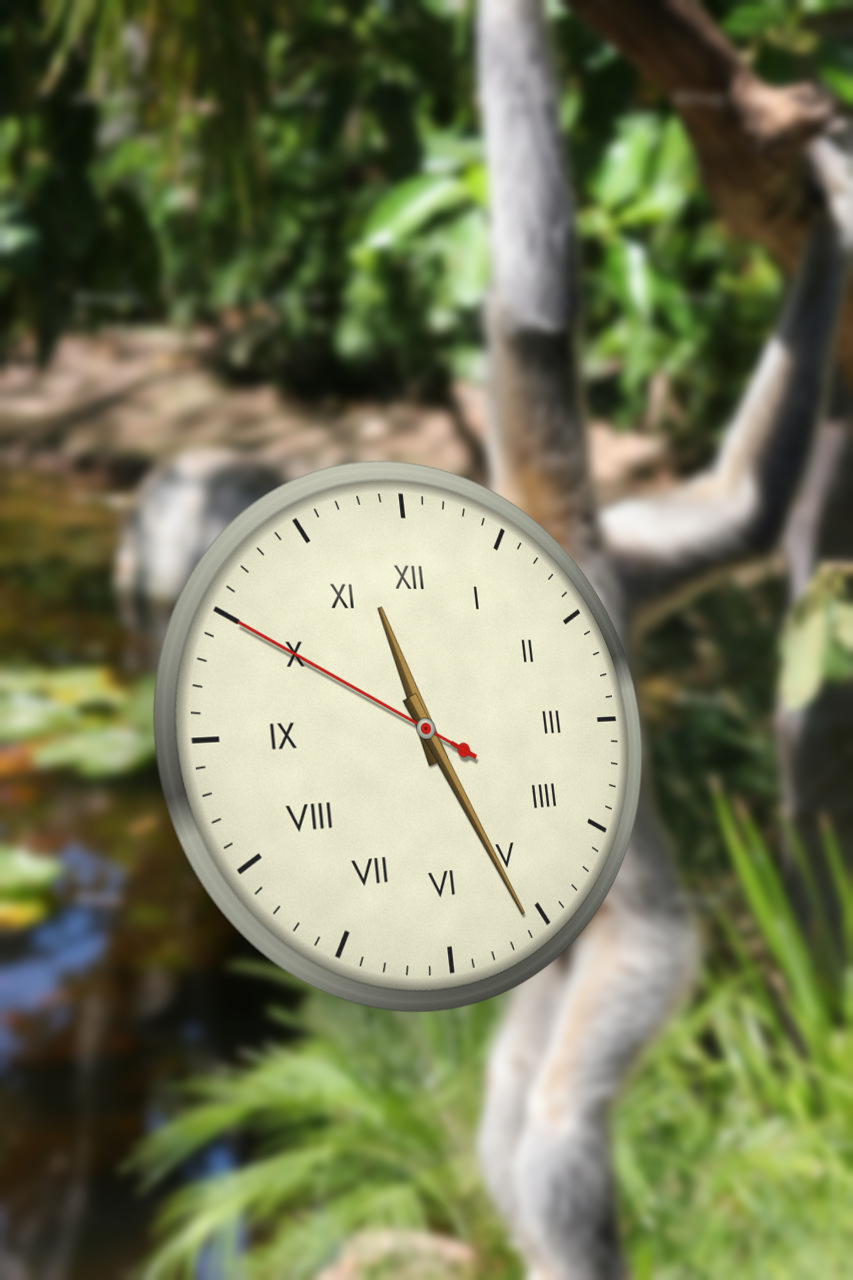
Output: 11h25m50s
